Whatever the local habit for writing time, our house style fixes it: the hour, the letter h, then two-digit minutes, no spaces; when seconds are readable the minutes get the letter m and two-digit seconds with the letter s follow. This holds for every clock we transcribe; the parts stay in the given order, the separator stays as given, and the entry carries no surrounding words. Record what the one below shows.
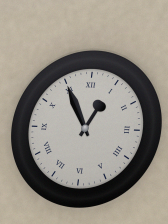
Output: 12h55
